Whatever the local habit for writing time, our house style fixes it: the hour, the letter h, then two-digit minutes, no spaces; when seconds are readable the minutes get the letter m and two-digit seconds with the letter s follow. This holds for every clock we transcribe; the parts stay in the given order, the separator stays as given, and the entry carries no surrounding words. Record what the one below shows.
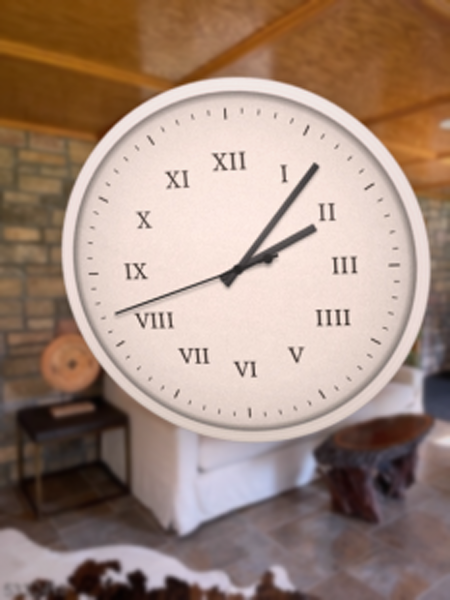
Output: 2h06m42s
